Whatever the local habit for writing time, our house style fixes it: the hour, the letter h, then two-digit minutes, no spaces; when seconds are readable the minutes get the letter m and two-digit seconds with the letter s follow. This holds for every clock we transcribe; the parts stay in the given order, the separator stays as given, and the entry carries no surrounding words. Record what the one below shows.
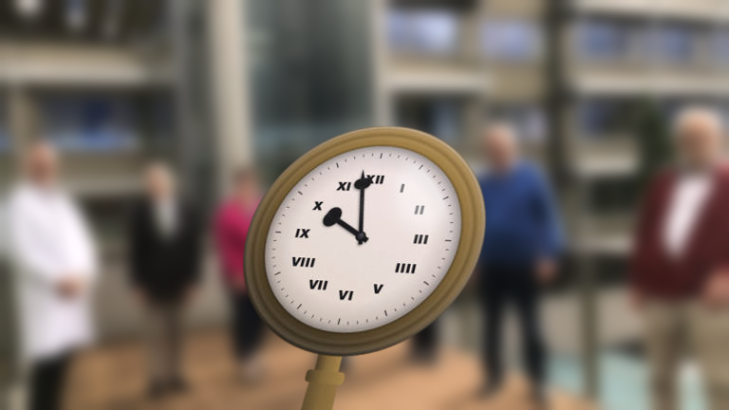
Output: 9h58
